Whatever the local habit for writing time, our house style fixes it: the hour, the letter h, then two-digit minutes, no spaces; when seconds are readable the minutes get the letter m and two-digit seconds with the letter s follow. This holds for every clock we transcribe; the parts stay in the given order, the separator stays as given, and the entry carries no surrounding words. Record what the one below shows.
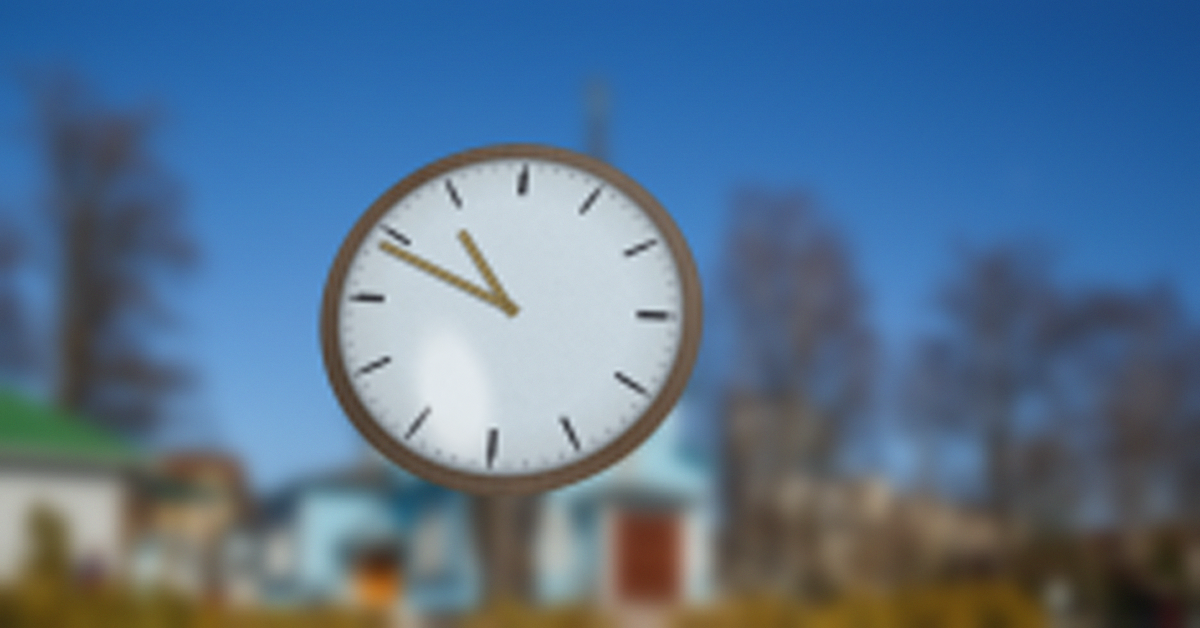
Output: 10h49
